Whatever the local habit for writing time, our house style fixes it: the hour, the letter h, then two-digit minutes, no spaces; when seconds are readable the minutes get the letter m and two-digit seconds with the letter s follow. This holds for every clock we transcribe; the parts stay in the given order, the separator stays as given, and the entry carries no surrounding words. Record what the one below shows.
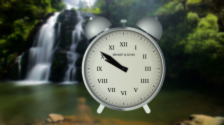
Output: 9h51
